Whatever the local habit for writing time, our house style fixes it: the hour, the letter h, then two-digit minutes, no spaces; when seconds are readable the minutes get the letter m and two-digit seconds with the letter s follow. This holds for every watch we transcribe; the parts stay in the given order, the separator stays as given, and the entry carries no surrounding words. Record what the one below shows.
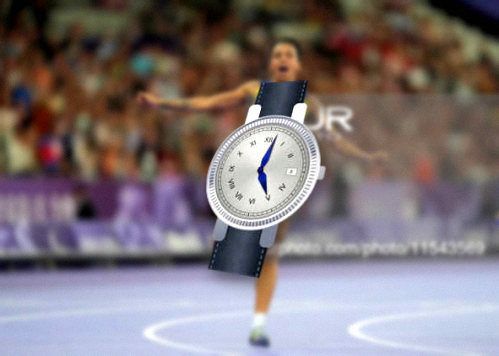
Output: 5h02
